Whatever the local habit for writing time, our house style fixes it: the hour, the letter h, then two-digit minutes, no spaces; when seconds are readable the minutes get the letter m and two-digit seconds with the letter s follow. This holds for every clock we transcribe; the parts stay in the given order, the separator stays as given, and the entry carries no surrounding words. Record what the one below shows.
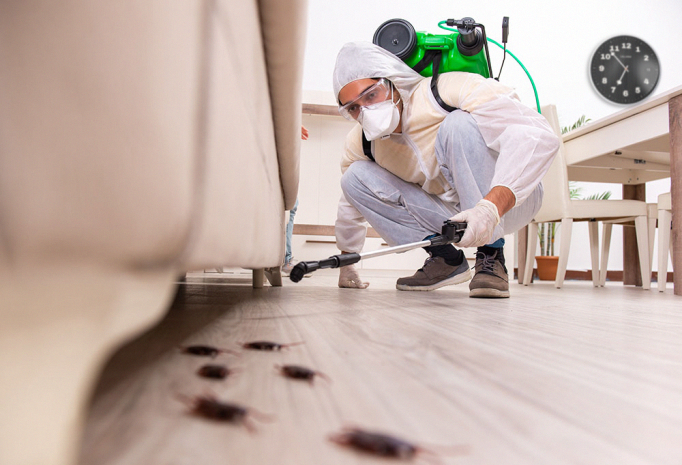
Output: 6h53
